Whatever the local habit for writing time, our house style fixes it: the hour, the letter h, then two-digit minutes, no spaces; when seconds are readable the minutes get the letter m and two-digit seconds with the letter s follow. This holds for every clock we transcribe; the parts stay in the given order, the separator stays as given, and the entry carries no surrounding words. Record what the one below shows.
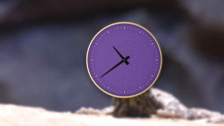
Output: 10h39
